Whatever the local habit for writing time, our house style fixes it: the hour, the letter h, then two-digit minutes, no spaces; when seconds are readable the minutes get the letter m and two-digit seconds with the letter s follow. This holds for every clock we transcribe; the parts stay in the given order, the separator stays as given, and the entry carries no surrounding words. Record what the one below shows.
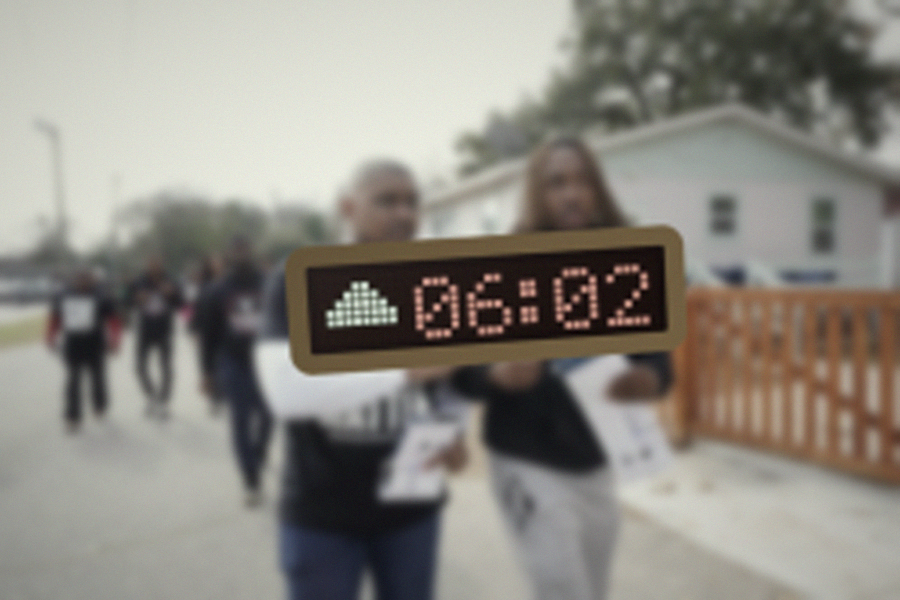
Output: 6h02
